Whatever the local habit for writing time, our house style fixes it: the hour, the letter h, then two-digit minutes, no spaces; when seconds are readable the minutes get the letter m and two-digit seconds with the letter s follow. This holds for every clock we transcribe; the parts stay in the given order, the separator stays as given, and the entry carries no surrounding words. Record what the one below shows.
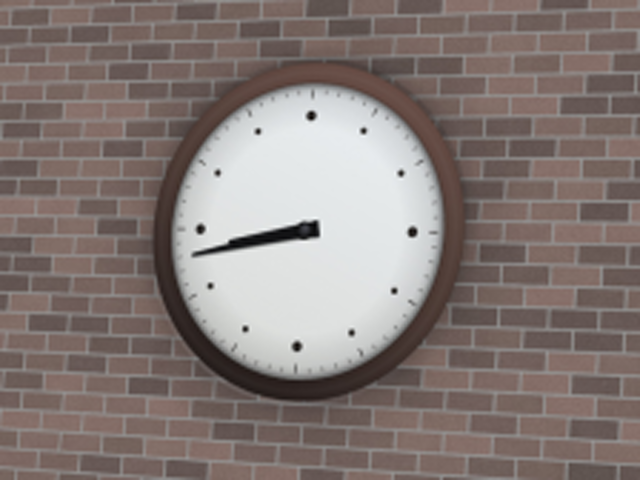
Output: 8h43
